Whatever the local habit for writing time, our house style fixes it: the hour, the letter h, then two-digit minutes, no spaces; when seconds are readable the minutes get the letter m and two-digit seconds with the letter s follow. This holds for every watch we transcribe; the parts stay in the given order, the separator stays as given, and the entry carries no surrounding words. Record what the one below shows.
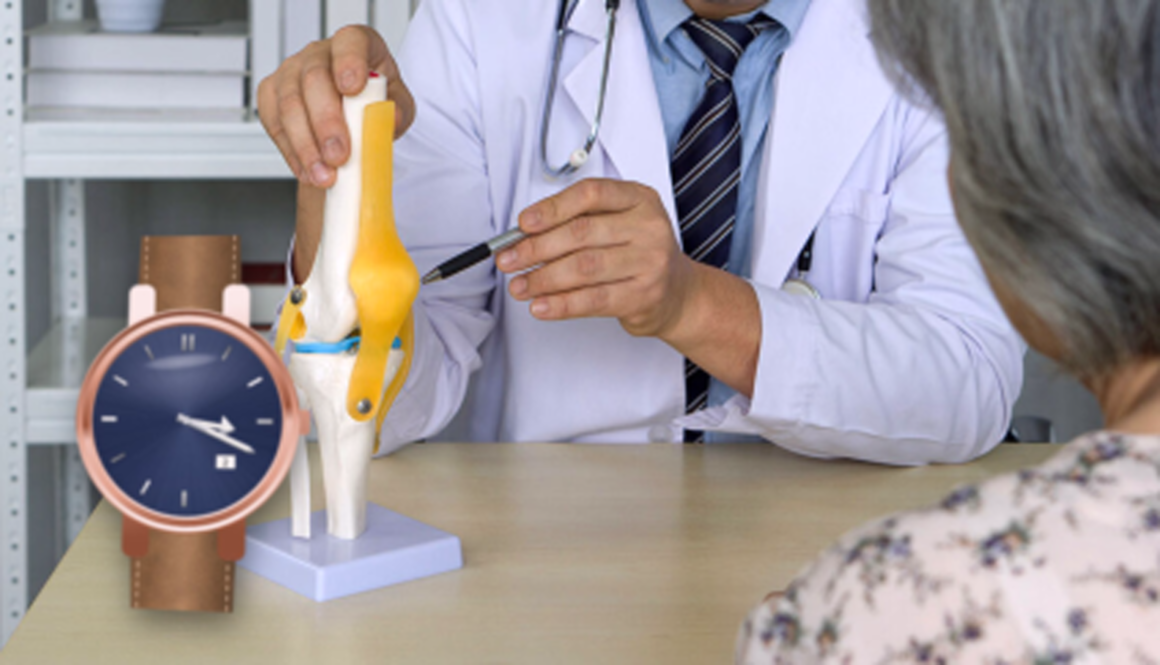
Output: 3h19
